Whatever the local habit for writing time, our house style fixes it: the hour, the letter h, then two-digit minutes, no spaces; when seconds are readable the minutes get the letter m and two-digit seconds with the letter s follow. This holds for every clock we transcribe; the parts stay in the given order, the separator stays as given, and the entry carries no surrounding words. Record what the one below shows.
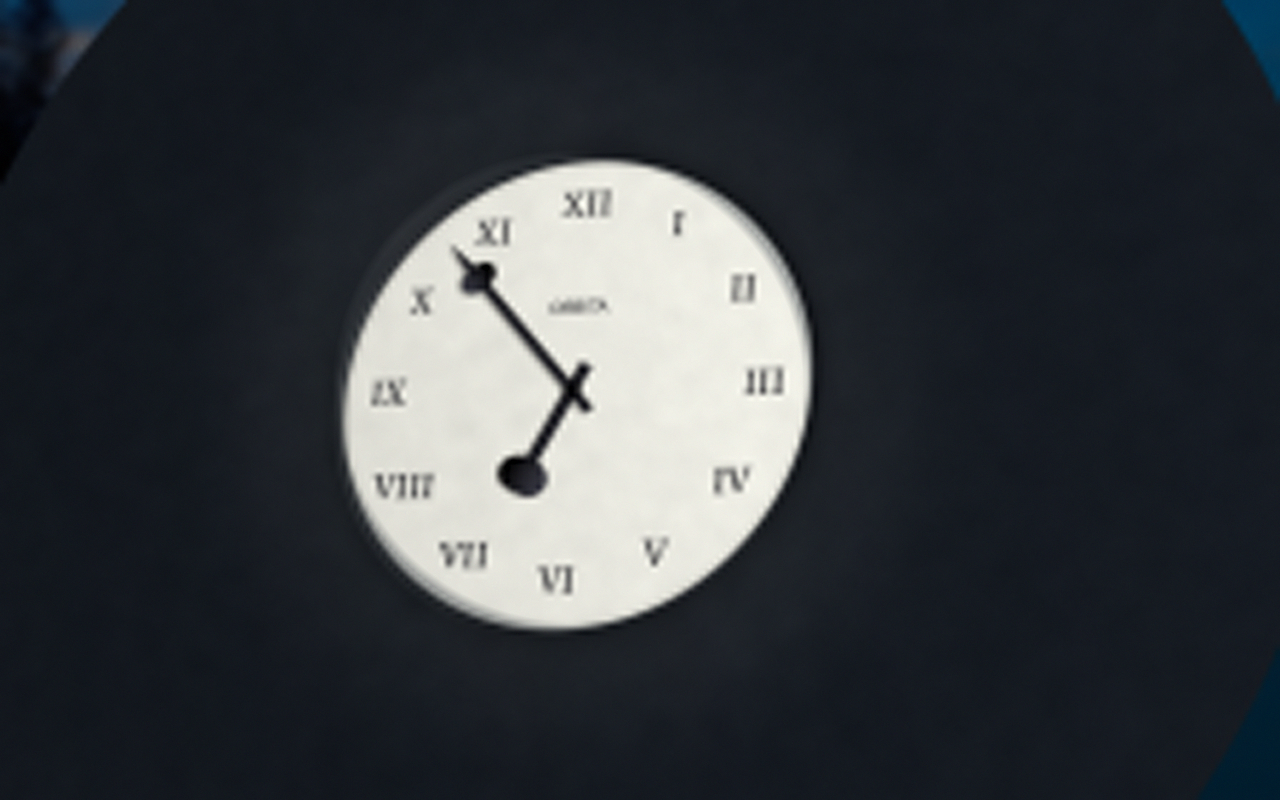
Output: 6h53
